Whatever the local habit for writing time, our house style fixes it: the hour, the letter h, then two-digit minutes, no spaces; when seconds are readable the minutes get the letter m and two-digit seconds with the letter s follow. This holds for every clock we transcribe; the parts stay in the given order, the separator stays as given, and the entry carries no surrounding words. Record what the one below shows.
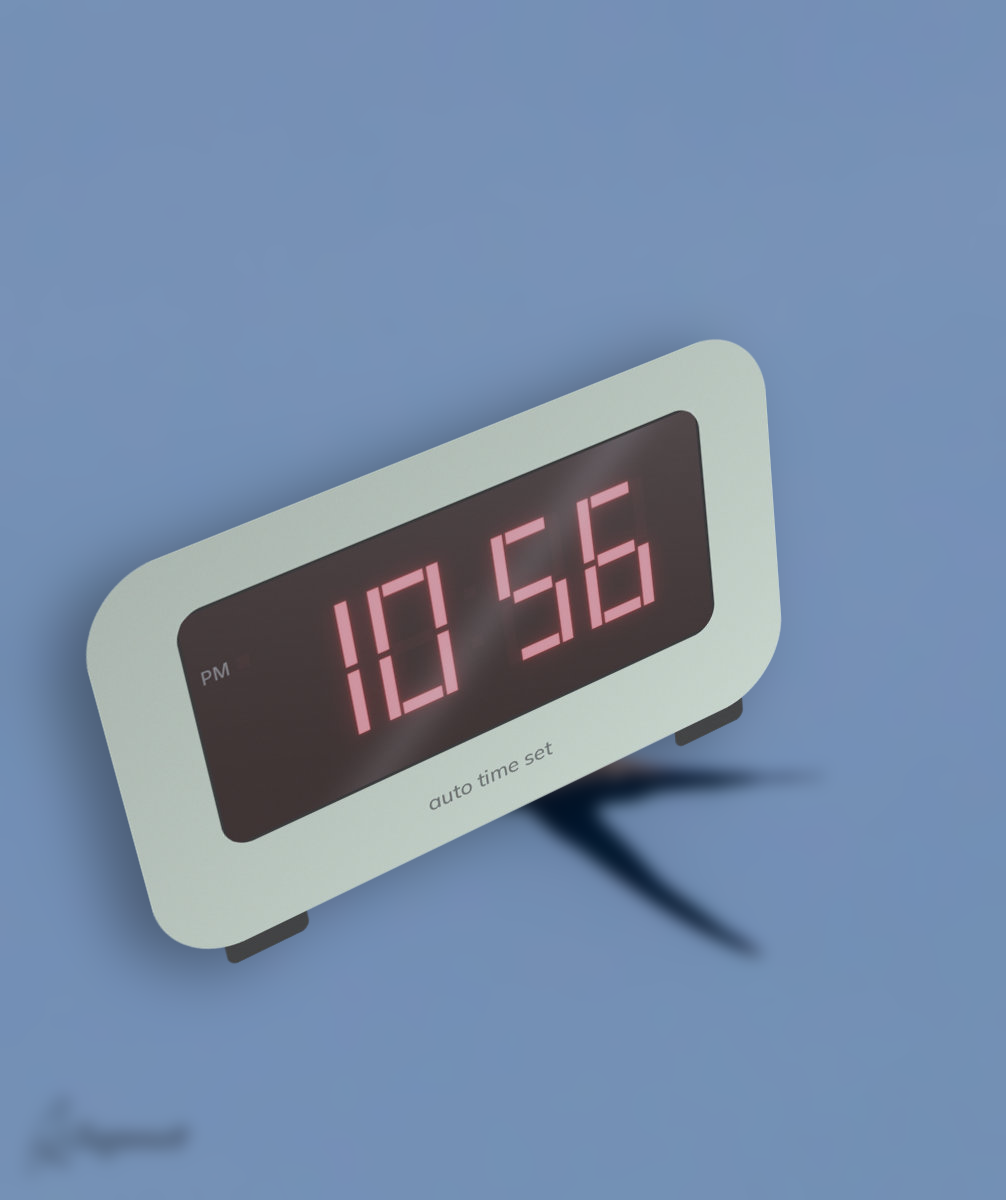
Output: 10h56
